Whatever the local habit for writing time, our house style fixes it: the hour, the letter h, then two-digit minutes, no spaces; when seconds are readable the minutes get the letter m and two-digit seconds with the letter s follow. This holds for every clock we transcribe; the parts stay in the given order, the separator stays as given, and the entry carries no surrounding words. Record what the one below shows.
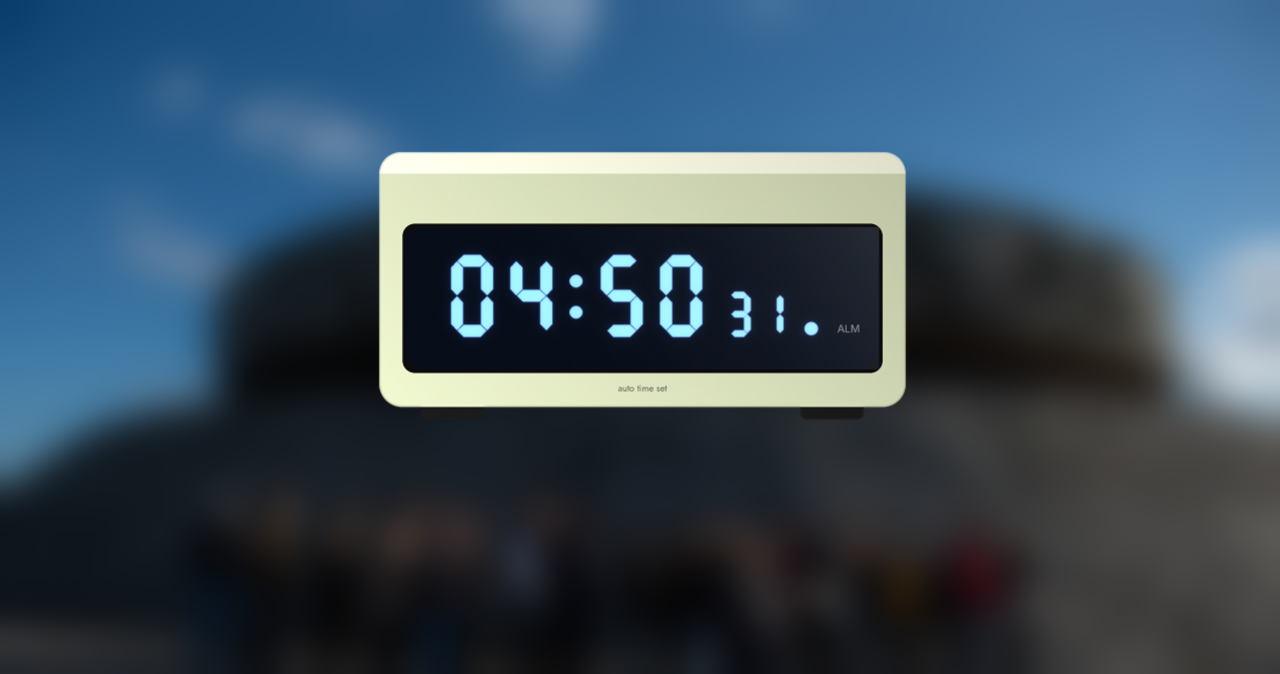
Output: 4h50m31s
